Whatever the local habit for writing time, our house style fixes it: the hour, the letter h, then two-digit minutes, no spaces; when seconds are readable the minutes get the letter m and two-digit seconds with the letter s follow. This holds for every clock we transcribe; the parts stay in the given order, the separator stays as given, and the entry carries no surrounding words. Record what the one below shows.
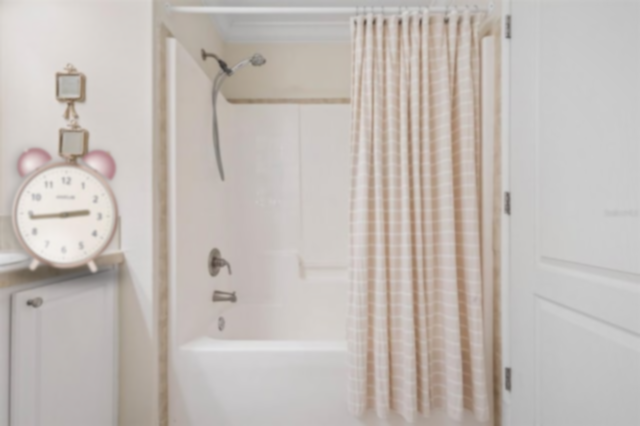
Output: 2h44
